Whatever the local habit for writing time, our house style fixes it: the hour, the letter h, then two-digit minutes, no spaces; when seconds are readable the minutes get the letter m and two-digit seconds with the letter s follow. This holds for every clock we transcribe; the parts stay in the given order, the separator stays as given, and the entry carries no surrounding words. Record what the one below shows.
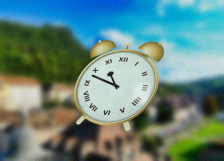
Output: 10h48
